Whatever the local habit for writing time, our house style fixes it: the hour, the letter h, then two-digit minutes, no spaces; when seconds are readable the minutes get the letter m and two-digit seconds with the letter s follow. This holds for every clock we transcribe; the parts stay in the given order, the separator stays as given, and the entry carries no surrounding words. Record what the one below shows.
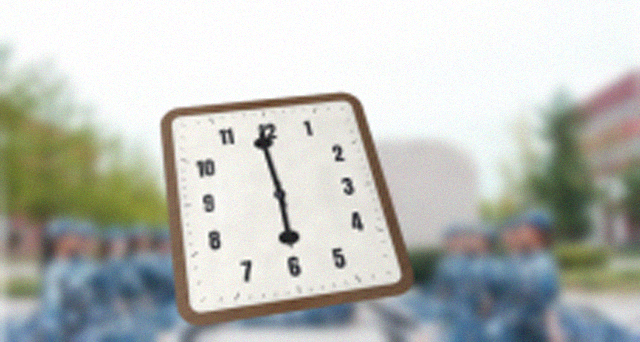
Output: 5h59
